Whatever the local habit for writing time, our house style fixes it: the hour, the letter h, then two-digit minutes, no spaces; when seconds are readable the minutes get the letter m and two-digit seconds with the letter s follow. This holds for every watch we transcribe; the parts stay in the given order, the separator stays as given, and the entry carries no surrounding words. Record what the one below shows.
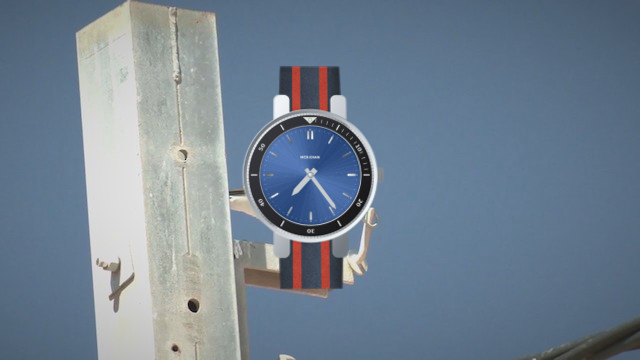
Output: 7h24
